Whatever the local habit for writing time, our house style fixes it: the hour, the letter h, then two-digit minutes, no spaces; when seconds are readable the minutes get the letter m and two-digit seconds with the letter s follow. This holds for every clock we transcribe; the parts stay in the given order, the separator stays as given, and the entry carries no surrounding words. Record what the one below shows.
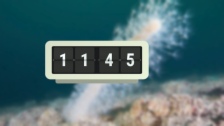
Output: 11h45
